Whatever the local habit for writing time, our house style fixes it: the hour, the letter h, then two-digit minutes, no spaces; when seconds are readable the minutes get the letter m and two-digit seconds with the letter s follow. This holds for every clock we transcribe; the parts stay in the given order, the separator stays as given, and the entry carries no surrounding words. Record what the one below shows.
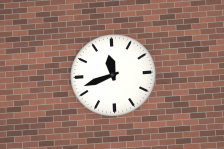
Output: 11h42
